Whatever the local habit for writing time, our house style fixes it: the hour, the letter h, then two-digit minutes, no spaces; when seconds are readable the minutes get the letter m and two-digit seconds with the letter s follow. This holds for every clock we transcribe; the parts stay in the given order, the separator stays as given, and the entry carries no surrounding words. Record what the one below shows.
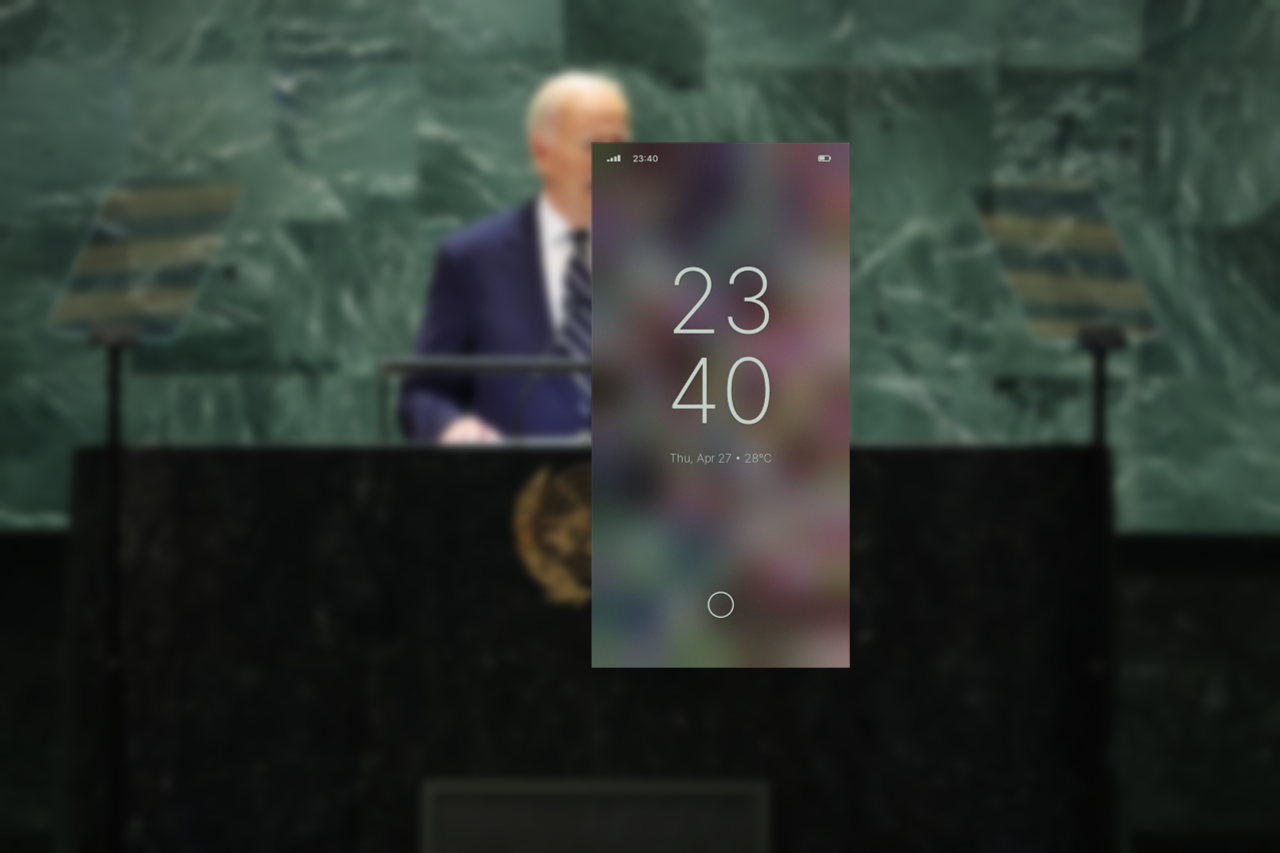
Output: 23h40
